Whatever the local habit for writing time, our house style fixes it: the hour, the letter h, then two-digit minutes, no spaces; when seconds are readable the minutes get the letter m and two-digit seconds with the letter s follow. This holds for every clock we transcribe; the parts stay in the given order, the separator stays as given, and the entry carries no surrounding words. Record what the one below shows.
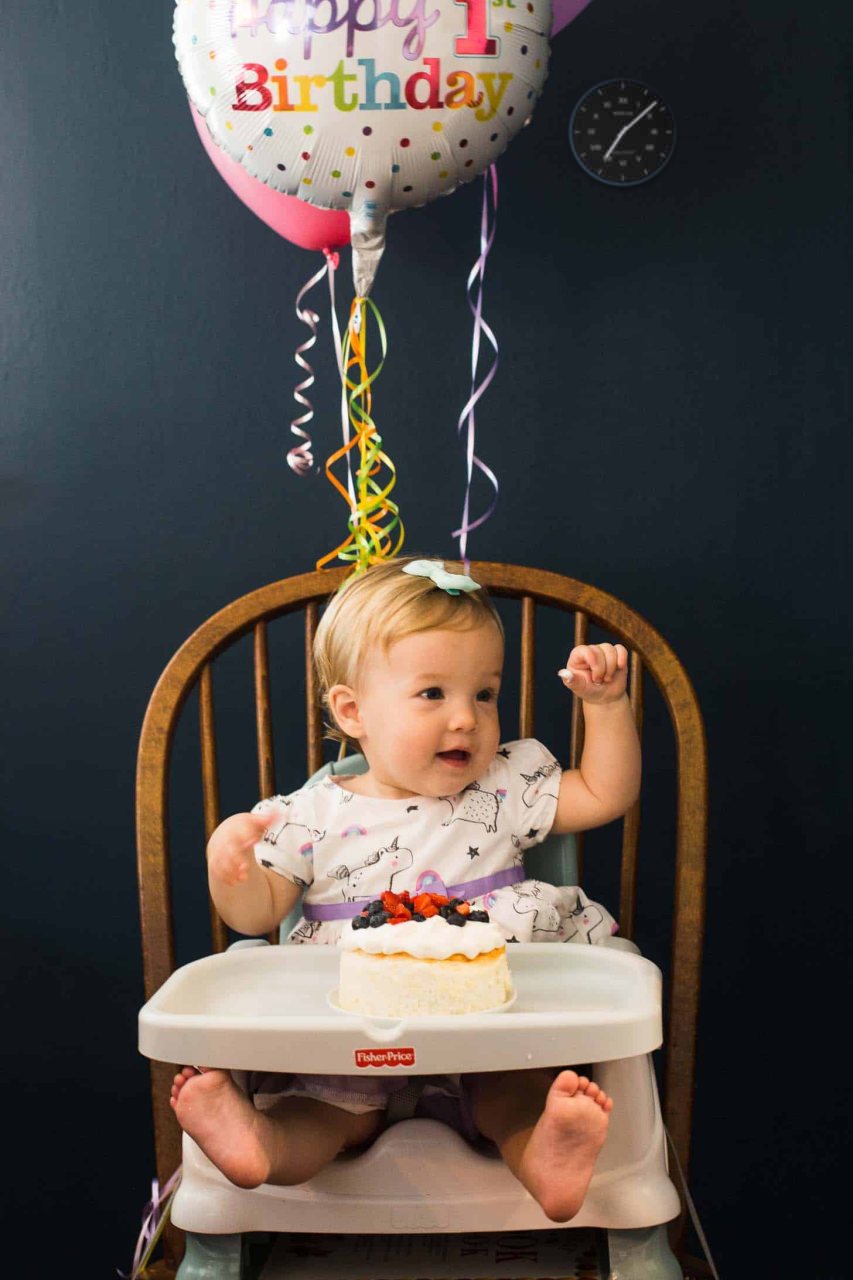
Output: 7h08
